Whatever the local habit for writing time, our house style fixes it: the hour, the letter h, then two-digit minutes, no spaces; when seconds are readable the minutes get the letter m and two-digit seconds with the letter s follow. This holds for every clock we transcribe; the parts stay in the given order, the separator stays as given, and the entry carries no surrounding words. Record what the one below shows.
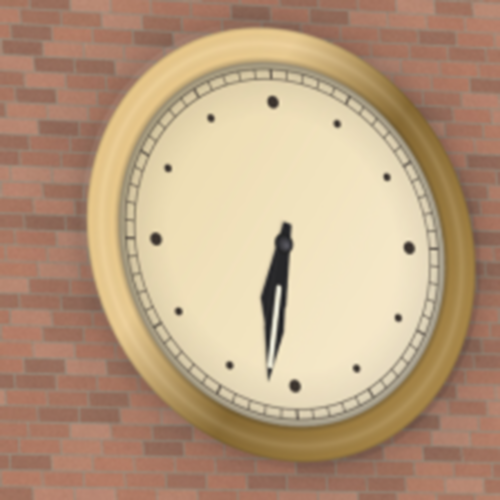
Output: 6h32
